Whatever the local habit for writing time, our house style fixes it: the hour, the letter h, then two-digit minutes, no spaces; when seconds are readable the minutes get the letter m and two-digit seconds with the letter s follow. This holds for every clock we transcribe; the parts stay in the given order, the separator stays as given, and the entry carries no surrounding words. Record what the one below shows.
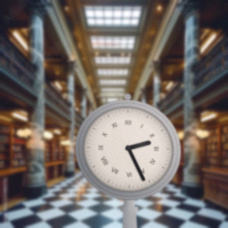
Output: 2h26
